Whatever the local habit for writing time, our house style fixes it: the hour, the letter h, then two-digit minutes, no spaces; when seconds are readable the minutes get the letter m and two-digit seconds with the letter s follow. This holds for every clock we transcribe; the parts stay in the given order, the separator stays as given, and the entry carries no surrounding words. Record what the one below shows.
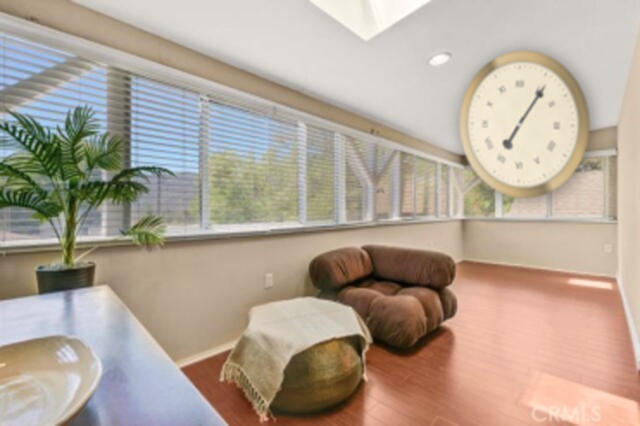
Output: 7h06
